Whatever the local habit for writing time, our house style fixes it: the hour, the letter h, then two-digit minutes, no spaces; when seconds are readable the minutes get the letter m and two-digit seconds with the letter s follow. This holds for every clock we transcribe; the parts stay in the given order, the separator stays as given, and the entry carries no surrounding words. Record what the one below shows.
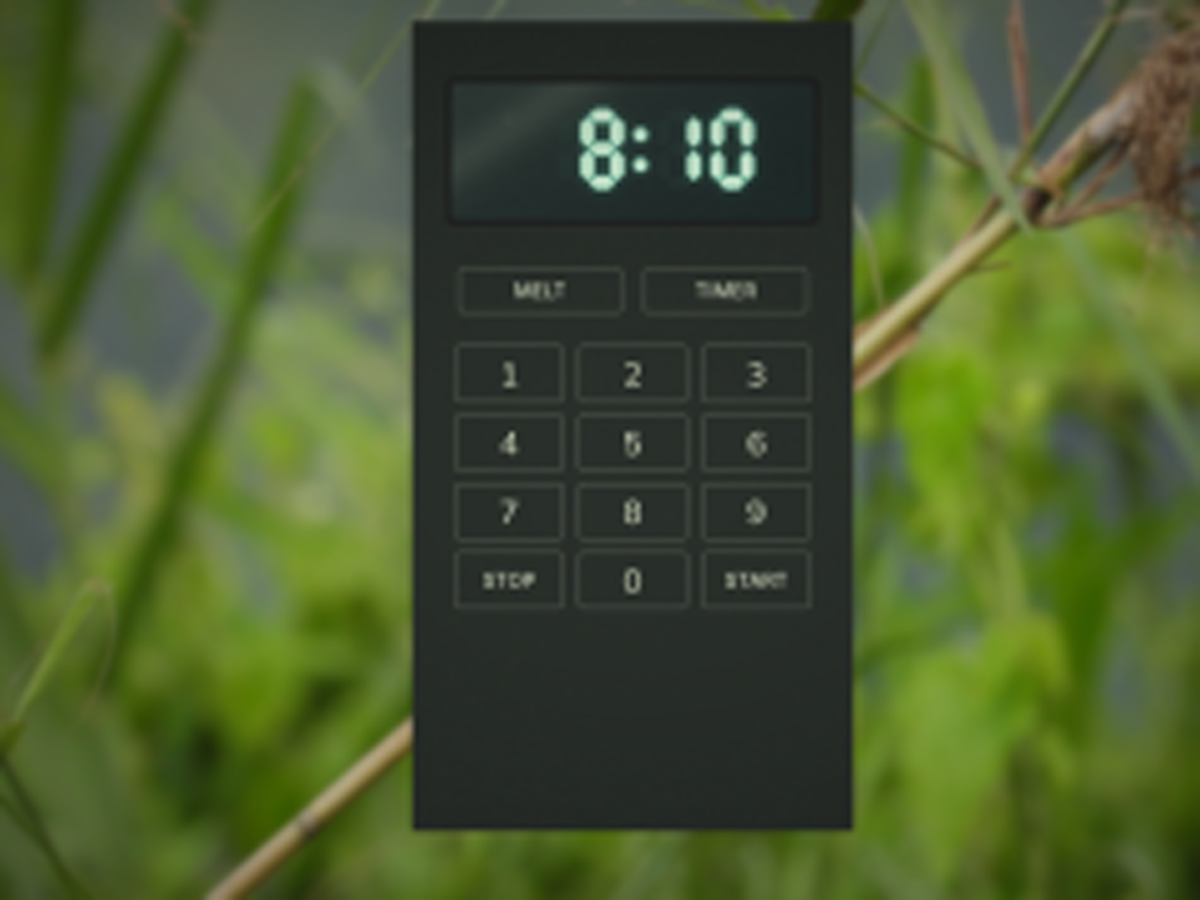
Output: 8h10
